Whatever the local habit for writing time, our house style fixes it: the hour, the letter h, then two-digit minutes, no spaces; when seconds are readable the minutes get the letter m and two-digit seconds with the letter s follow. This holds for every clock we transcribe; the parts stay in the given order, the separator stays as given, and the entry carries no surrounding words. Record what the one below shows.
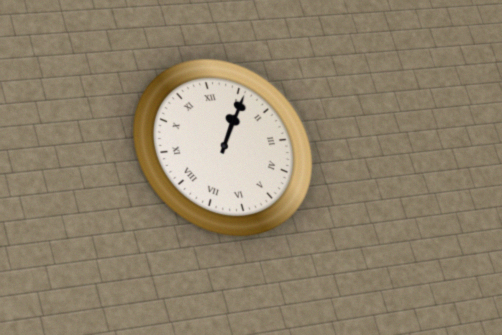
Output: 1h06
